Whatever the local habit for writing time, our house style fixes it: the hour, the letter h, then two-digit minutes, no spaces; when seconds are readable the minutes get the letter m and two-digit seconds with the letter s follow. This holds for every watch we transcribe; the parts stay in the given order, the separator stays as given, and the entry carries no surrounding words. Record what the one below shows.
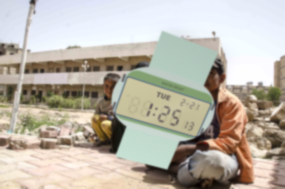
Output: 1h25
